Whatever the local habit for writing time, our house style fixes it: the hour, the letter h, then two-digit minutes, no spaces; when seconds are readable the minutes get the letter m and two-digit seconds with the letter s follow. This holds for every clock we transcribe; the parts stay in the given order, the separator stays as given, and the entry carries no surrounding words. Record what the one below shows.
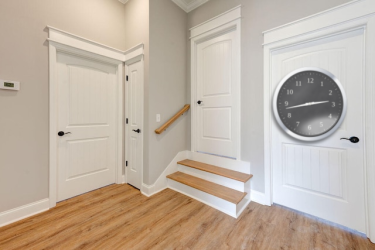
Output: 2h43
